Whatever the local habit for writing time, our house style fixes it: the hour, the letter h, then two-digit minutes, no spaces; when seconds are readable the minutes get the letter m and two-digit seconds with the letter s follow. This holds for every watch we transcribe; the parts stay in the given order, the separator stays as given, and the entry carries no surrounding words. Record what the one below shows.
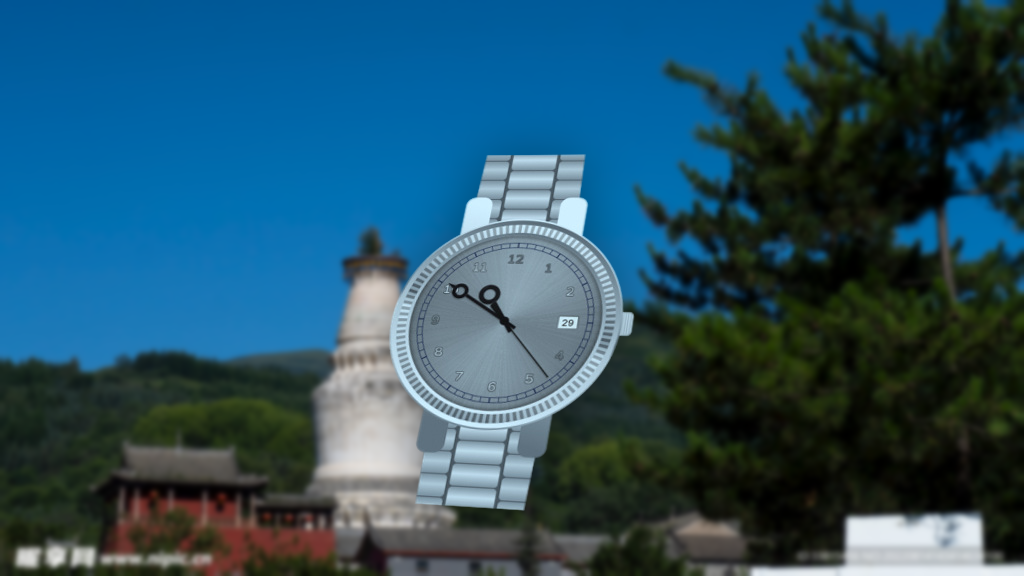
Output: 10h50m23s
